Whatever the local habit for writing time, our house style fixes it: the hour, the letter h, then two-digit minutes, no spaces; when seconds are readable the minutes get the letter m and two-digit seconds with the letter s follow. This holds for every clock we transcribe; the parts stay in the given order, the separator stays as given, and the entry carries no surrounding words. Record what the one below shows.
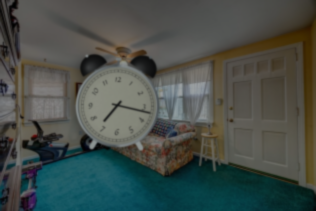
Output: 7h17
